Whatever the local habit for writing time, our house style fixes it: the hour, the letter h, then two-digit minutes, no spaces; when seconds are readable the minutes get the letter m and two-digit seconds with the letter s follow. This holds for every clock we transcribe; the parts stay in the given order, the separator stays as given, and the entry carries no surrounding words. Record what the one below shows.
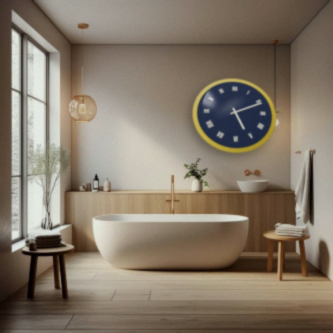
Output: 5h11
